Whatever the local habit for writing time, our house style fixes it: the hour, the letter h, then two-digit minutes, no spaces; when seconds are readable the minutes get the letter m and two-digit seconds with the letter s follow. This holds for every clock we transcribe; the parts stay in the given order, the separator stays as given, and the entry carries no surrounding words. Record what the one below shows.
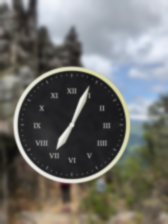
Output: 7h04
